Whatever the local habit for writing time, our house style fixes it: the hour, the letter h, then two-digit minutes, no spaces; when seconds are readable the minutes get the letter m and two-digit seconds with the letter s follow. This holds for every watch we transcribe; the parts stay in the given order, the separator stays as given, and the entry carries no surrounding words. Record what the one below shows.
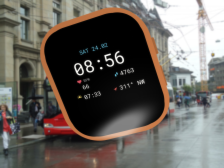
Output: 8h56
